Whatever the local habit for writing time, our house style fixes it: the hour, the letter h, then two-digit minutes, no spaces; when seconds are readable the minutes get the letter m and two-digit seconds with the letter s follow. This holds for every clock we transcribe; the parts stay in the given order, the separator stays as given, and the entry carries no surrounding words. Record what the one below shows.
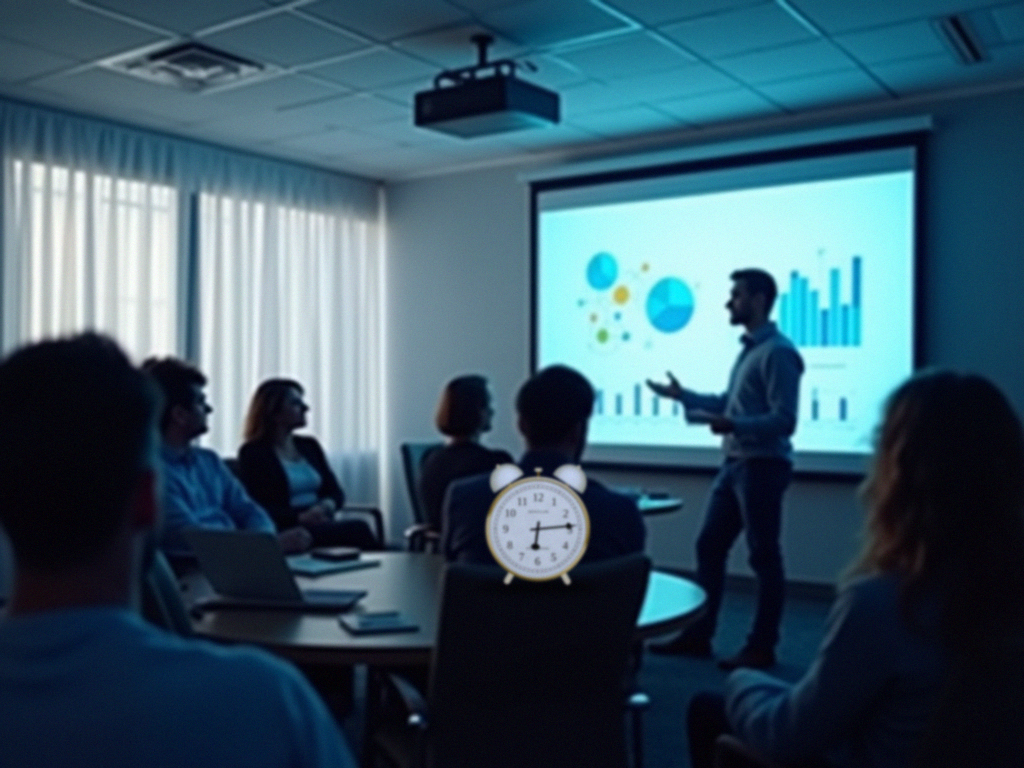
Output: 6h14
